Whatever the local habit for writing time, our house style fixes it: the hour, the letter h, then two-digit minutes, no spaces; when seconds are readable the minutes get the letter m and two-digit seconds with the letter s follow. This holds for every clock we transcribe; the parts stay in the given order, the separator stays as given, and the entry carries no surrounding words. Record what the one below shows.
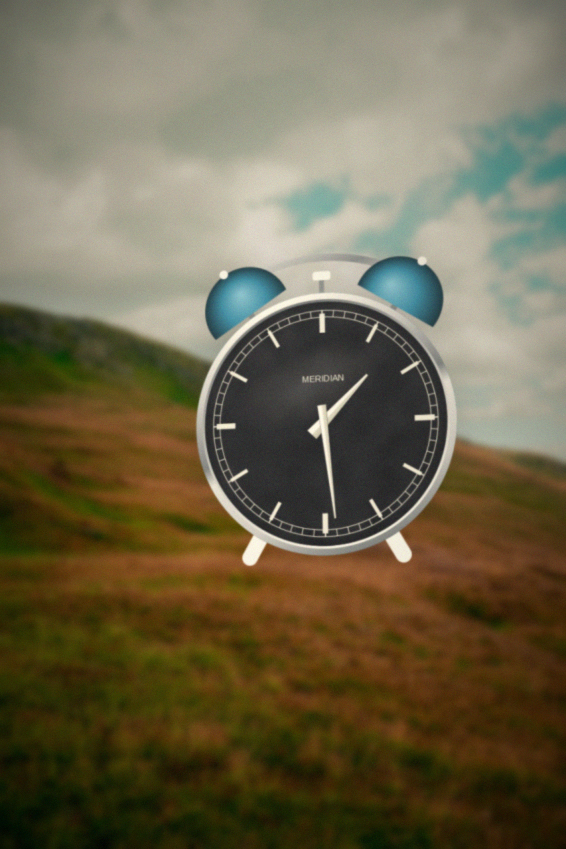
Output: 1h29
